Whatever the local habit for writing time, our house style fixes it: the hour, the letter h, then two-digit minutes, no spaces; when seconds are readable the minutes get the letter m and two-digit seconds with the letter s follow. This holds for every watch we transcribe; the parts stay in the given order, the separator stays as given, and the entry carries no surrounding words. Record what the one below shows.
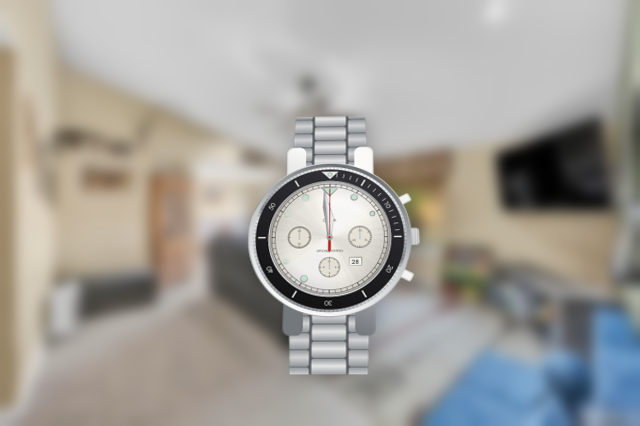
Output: 11h59
